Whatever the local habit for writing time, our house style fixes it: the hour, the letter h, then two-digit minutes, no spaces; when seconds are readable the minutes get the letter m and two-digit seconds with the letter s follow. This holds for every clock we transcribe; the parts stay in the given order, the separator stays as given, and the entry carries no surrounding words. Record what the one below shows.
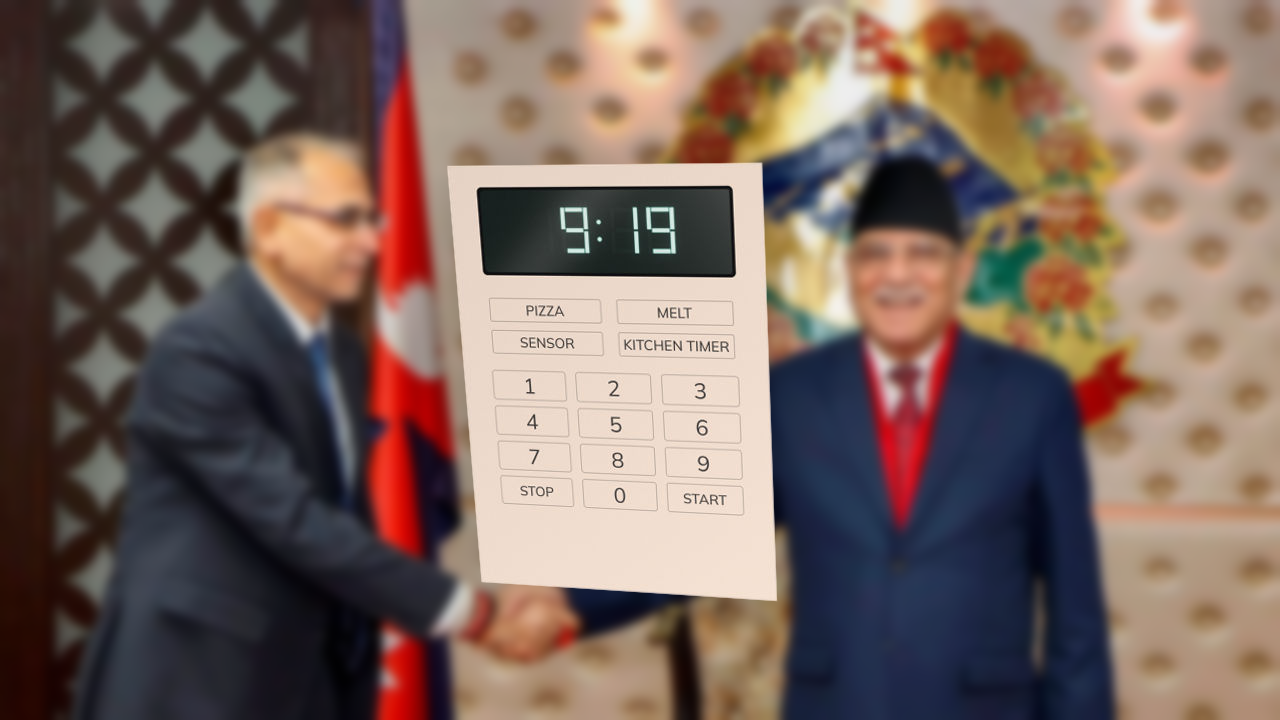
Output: 9h19
